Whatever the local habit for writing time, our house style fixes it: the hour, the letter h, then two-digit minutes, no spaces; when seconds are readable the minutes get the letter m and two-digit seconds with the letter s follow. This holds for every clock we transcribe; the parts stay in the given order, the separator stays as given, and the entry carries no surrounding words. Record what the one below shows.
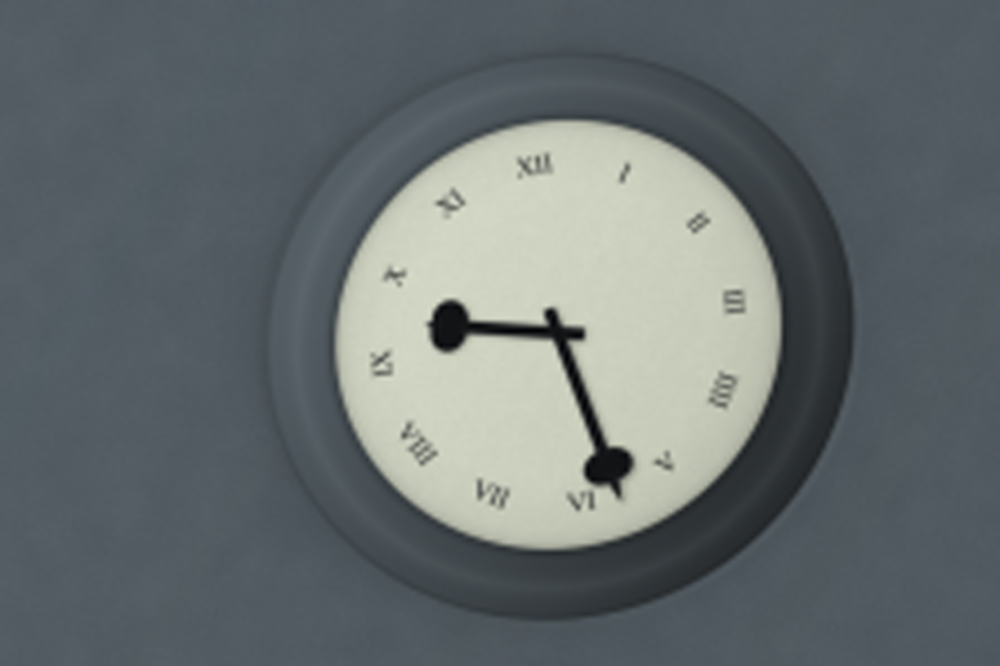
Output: 9h28
